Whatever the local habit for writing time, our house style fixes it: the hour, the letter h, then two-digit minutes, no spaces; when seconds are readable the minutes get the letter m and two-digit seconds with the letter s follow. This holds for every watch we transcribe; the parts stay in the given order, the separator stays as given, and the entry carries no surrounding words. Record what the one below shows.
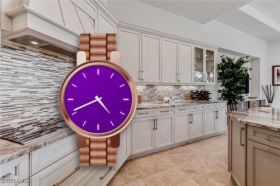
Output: 4h41
